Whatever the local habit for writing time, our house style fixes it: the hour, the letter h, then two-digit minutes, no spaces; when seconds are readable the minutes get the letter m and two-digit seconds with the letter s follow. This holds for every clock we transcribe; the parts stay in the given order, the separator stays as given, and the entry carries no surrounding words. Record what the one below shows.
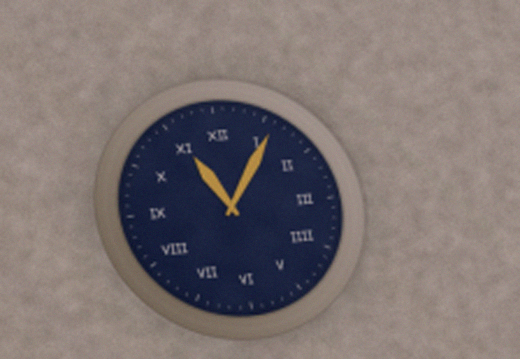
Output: 11h06
